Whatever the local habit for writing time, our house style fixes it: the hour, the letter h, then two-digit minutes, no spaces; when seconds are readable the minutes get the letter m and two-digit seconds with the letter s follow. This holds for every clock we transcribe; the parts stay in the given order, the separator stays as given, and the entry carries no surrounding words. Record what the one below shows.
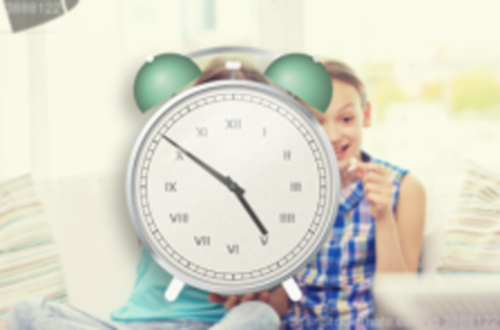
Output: 4h51
